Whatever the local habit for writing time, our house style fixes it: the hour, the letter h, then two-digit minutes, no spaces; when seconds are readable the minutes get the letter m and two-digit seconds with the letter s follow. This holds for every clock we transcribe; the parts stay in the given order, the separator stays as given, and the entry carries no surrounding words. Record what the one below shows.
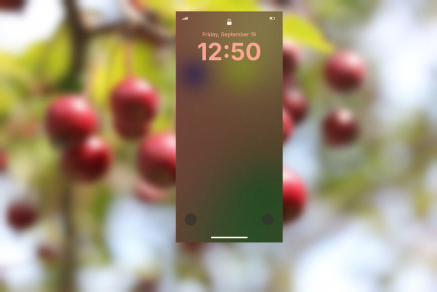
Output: 12h50
